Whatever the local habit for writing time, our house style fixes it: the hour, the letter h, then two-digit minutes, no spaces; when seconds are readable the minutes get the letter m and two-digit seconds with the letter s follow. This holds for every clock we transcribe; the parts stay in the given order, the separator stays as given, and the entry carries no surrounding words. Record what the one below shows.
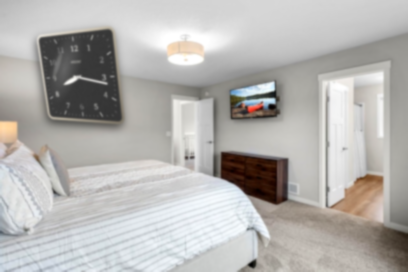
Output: 8h17
